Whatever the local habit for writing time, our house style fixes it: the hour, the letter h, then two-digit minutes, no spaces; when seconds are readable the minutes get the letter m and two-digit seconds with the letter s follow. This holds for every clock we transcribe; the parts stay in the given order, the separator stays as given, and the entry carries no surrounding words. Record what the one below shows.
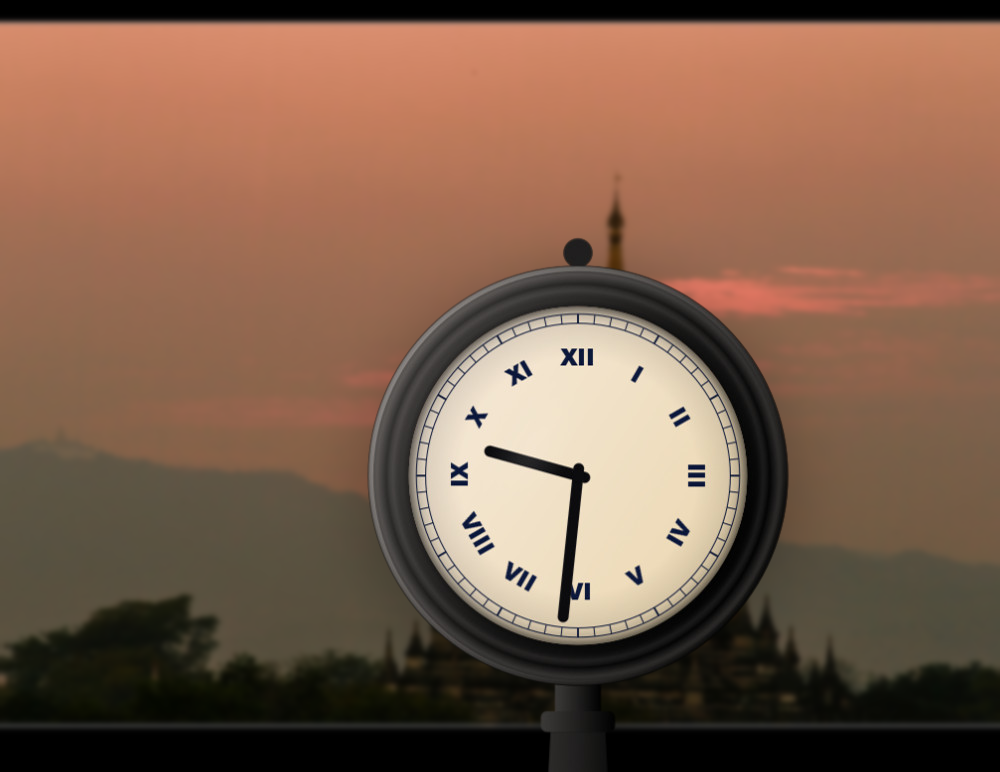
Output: 9h31
